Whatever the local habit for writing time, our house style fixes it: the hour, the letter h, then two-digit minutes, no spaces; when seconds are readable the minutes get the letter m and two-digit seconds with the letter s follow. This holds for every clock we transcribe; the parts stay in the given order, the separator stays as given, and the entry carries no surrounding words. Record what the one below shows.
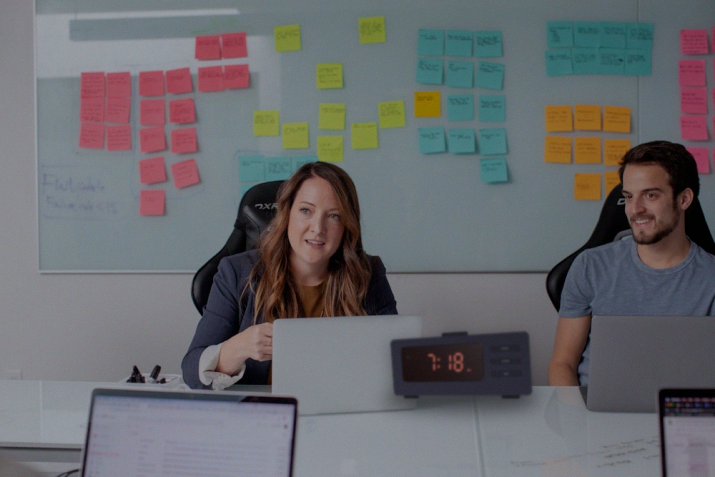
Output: 7h18
